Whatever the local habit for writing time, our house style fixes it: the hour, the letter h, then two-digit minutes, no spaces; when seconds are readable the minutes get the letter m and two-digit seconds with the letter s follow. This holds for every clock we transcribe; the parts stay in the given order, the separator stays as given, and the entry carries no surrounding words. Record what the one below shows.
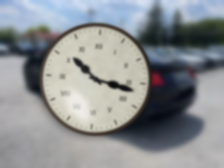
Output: 10h17
